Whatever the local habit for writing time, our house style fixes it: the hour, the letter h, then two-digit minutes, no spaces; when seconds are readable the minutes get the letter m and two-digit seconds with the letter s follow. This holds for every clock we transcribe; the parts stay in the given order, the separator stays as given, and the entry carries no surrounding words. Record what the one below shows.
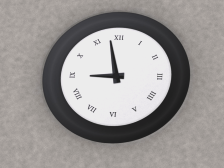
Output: 8h58
